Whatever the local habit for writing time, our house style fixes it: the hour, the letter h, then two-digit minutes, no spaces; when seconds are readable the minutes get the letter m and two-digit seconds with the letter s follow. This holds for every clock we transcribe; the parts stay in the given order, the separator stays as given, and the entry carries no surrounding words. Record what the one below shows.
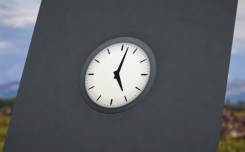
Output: 5h02
